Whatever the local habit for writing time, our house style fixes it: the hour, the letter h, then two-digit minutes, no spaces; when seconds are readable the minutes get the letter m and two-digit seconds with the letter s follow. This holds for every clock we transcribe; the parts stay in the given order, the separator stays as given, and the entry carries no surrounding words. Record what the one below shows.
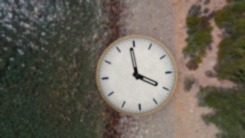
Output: 3h59
